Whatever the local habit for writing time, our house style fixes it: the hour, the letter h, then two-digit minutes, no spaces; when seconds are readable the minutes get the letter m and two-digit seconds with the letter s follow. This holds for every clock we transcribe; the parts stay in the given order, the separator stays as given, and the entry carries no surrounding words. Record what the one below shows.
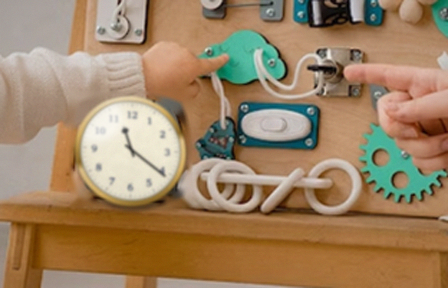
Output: 11h21
